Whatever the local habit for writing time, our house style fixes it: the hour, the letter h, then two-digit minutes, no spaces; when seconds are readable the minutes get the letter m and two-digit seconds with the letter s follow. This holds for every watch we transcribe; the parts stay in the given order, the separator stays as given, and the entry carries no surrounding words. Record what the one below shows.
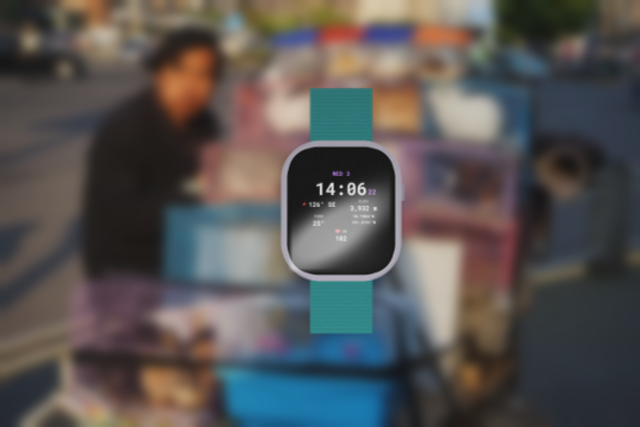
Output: 14h06
